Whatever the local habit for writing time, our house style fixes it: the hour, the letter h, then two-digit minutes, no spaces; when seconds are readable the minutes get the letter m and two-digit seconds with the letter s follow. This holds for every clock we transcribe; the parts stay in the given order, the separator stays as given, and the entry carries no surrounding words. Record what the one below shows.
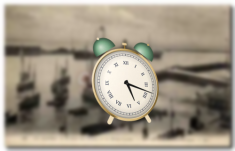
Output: 5h18
